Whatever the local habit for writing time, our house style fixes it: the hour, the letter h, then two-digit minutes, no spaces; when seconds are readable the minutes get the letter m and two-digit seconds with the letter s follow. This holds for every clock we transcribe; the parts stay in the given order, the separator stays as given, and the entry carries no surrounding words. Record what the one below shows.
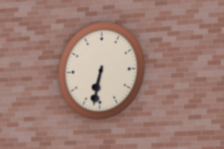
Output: 6h32
